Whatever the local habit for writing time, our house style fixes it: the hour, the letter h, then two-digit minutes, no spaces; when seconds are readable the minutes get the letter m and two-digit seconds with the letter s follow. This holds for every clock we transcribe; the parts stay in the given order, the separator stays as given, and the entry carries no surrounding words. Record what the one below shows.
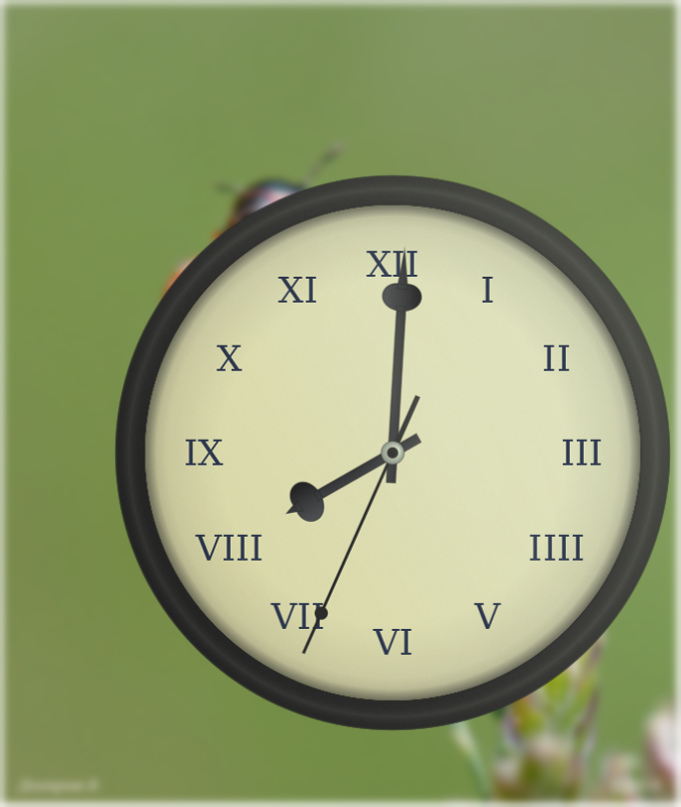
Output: 8h00m34s
